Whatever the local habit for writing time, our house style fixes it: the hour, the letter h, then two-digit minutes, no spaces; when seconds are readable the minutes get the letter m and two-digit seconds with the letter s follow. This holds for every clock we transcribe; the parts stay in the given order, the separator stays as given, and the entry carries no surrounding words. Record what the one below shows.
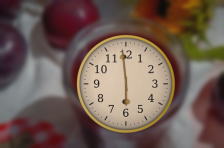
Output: 5h59
